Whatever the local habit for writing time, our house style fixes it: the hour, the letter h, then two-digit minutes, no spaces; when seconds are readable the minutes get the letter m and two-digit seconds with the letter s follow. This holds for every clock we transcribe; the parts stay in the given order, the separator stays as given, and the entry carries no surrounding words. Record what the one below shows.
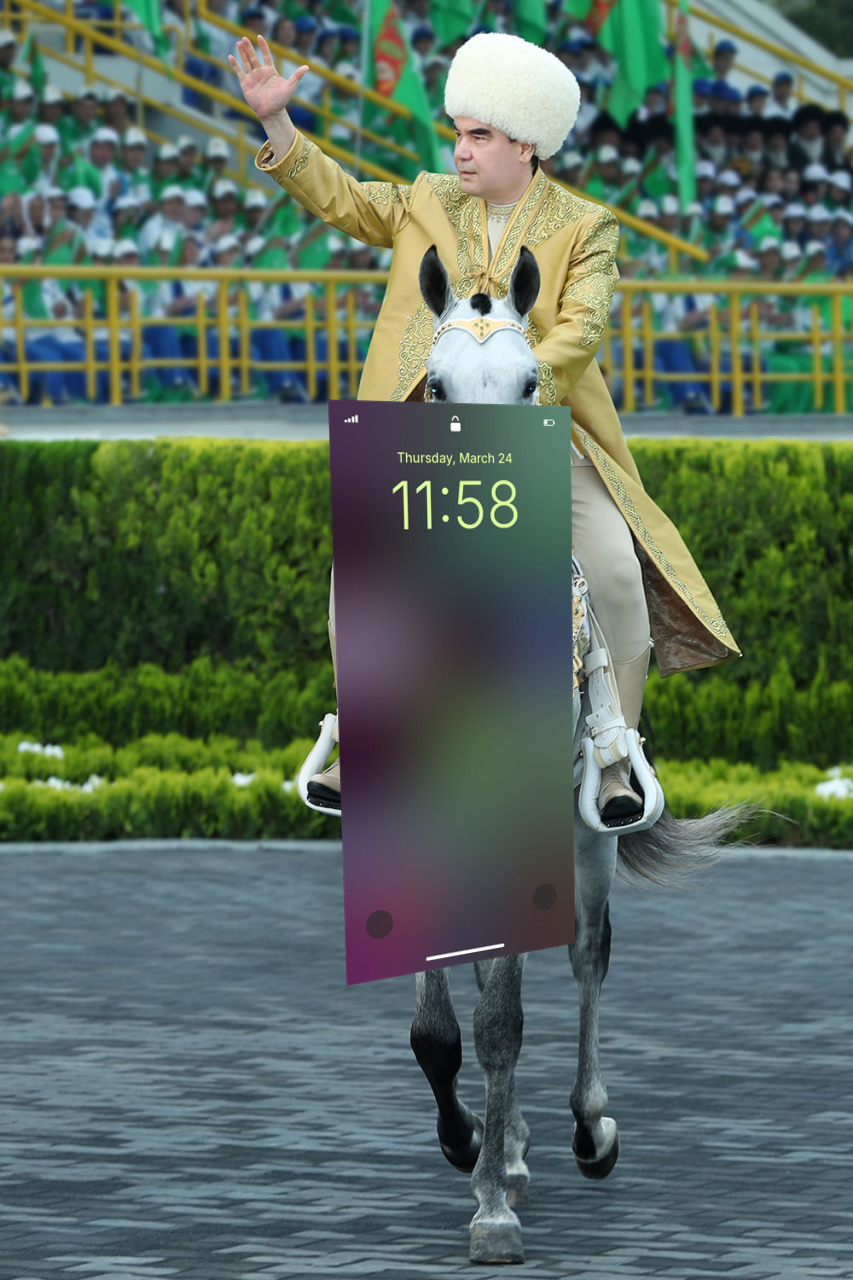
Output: 11h58
